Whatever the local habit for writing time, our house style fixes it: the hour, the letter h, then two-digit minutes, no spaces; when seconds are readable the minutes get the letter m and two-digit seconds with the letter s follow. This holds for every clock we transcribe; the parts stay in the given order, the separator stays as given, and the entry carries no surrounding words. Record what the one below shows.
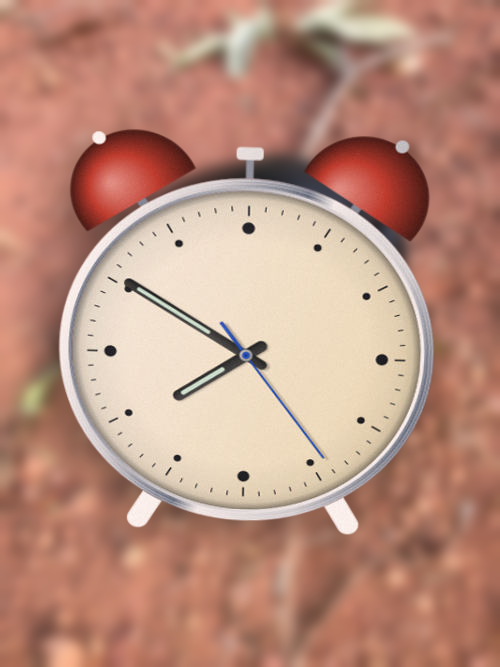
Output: 7h50m24s
